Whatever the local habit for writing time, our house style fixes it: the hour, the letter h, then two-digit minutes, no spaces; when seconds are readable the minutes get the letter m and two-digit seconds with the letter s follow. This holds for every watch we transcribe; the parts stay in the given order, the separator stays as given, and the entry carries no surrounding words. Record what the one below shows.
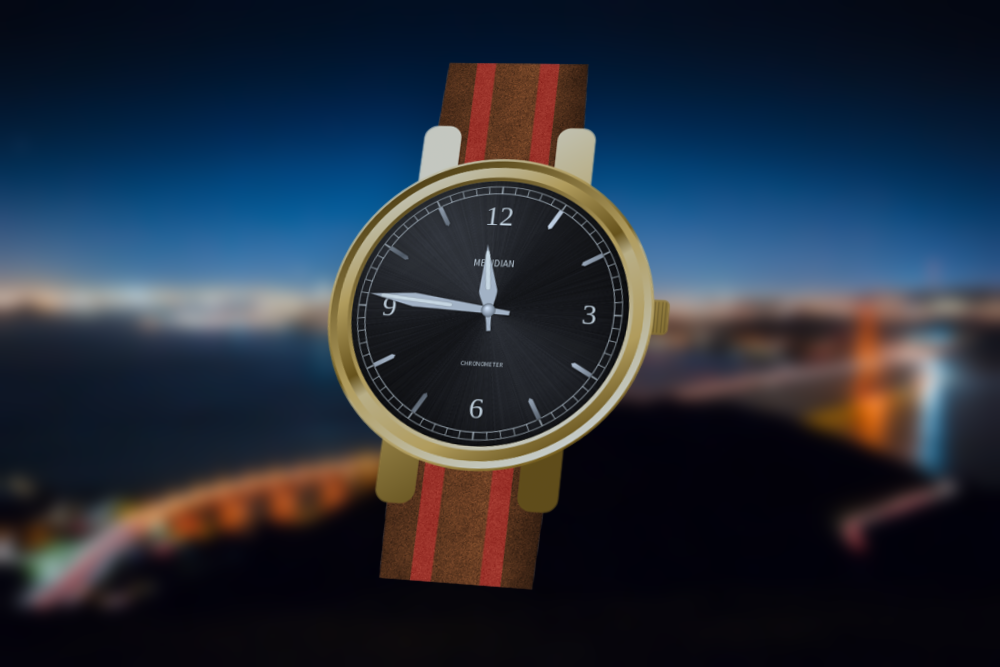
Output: 11h46
